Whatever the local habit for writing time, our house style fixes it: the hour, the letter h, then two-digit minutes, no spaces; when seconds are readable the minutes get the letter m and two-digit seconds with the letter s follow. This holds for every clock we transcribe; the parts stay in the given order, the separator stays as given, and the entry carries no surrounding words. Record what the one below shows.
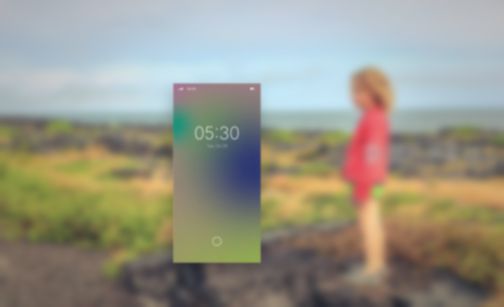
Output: 5h30
